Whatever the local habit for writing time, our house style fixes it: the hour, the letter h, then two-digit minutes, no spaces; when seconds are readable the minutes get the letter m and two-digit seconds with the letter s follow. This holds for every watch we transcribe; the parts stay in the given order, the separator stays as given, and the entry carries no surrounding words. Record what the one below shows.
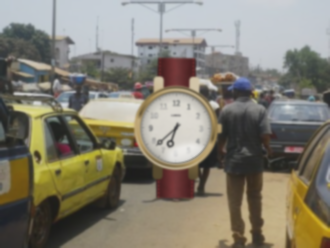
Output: 6h38
